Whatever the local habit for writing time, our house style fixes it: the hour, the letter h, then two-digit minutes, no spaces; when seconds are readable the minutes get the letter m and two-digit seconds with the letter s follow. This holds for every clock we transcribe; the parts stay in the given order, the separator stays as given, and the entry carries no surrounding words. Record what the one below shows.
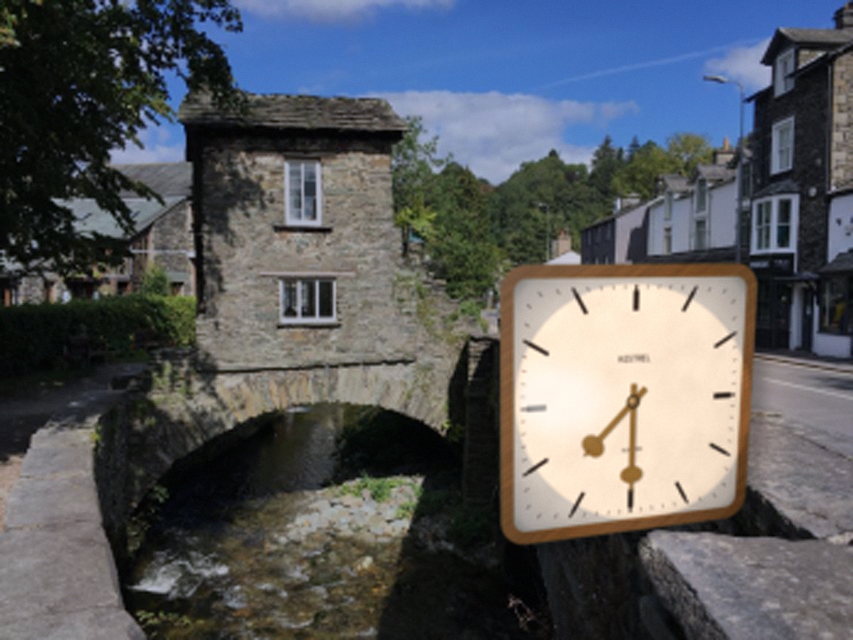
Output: 7h30
